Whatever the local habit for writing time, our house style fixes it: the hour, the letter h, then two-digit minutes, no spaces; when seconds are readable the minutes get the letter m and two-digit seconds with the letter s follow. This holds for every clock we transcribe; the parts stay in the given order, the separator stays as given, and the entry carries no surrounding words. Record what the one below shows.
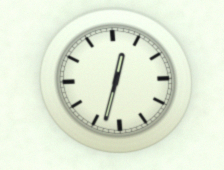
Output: 12h33
